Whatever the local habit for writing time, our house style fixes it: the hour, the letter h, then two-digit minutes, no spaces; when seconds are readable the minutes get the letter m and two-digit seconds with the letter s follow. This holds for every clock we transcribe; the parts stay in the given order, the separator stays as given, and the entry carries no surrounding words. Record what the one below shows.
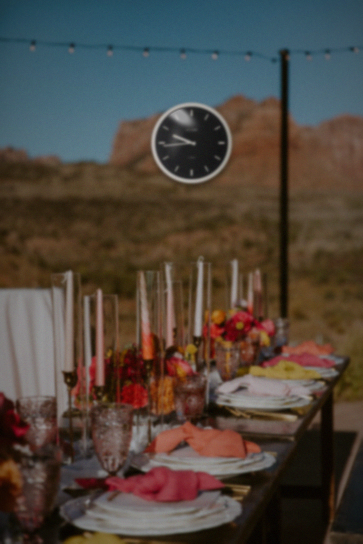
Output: 9h44
